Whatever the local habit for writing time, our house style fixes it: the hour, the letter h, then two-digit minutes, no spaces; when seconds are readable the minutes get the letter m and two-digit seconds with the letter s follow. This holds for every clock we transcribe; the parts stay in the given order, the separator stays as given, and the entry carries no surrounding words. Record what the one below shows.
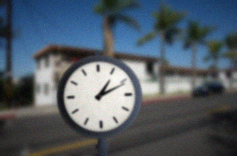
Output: 1h11
